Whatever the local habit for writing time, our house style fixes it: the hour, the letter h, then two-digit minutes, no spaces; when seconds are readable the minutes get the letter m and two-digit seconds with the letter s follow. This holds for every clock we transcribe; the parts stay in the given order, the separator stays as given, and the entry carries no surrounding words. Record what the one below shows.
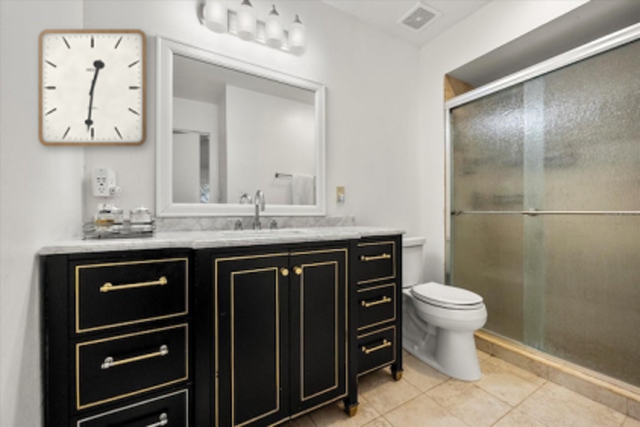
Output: 12h31
